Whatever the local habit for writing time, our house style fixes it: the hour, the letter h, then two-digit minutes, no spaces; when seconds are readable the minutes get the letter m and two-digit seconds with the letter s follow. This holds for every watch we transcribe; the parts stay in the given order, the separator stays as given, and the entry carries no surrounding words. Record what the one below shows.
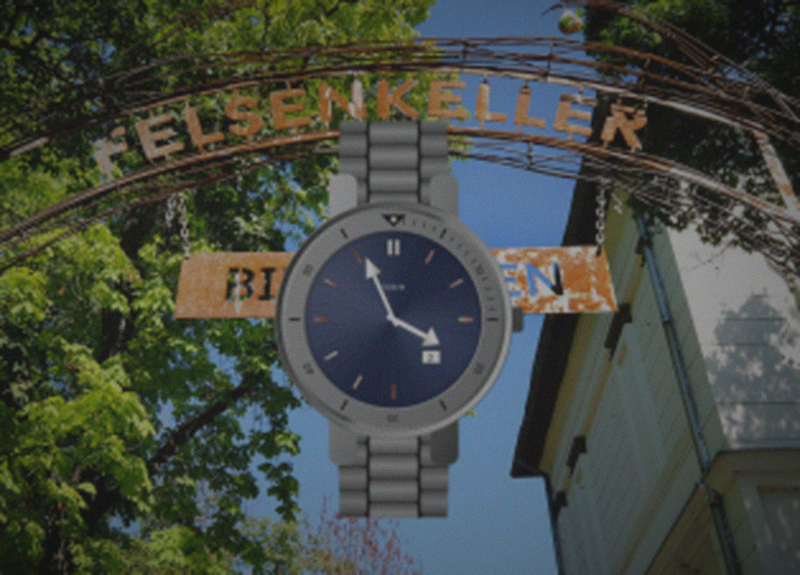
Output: 3h56
